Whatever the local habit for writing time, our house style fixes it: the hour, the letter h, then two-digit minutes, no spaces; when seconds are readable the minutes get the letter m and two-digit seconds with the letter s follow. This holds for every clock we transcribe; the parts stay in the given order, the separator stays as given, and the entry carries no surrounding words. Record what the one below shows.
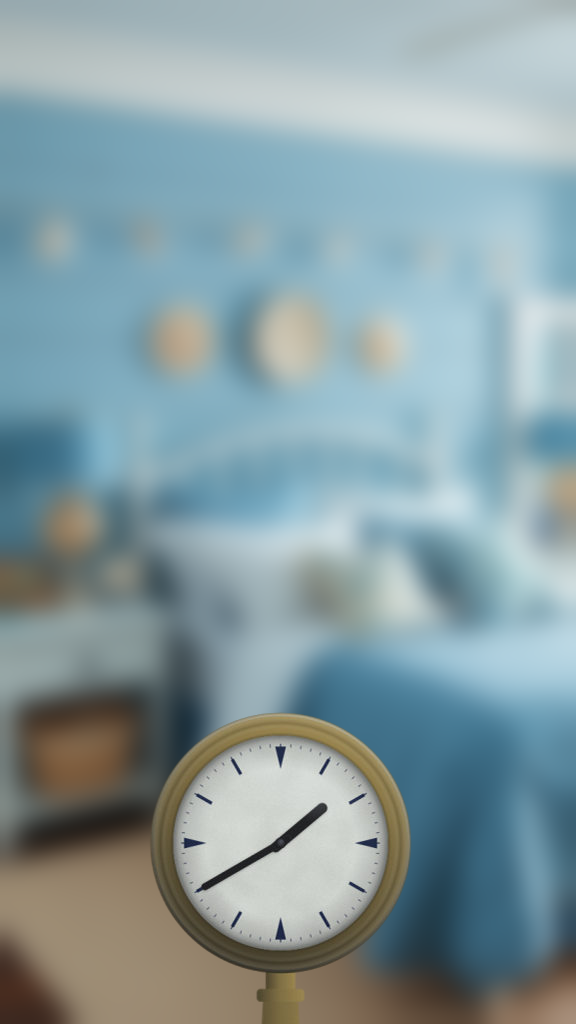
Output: 1h40
